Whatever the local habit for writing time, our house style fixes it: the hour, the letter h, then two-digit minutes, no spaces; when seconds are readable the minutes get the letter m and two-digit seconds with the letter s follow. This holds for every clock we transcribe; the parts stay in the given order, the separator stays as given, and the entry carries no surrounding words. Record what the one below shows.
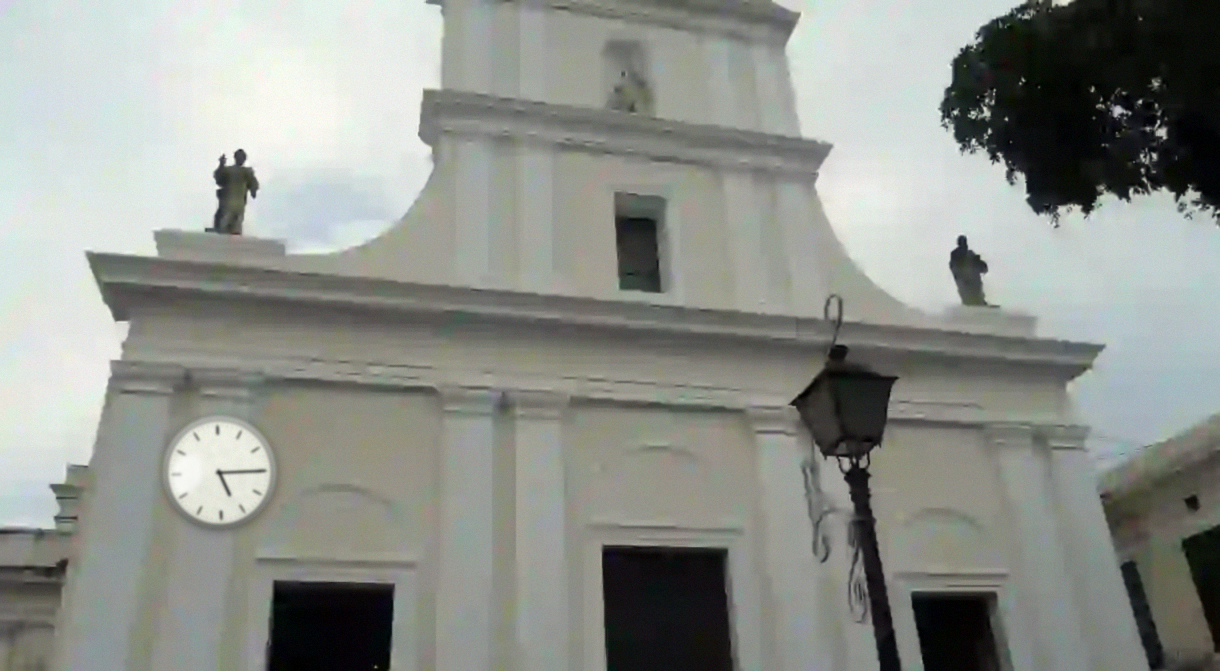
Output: 5h15
